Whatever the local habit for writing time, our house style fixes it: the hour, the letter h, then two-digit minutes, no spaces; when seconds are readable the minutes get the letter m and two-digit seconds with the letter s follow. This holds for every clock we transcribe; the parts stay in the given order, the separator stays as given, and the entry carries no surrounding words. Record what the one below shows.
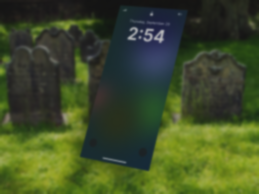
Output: 2h54
